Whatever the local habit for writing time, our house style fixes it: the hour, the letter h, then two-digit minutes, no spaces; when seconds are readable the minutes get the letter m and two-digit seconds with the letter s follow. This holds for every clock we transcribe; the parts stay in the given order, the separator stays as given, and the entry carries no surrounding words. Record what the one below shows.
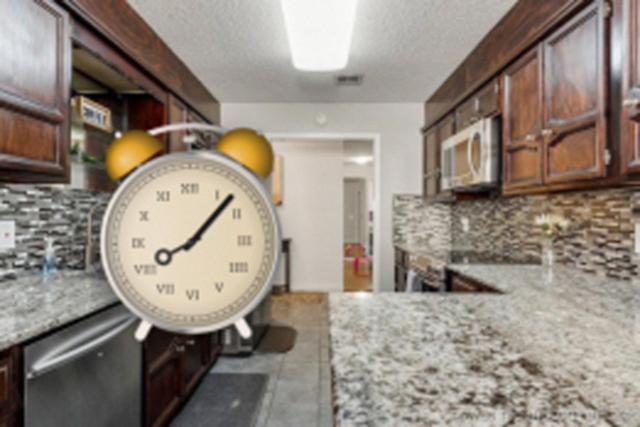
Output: 8h07
